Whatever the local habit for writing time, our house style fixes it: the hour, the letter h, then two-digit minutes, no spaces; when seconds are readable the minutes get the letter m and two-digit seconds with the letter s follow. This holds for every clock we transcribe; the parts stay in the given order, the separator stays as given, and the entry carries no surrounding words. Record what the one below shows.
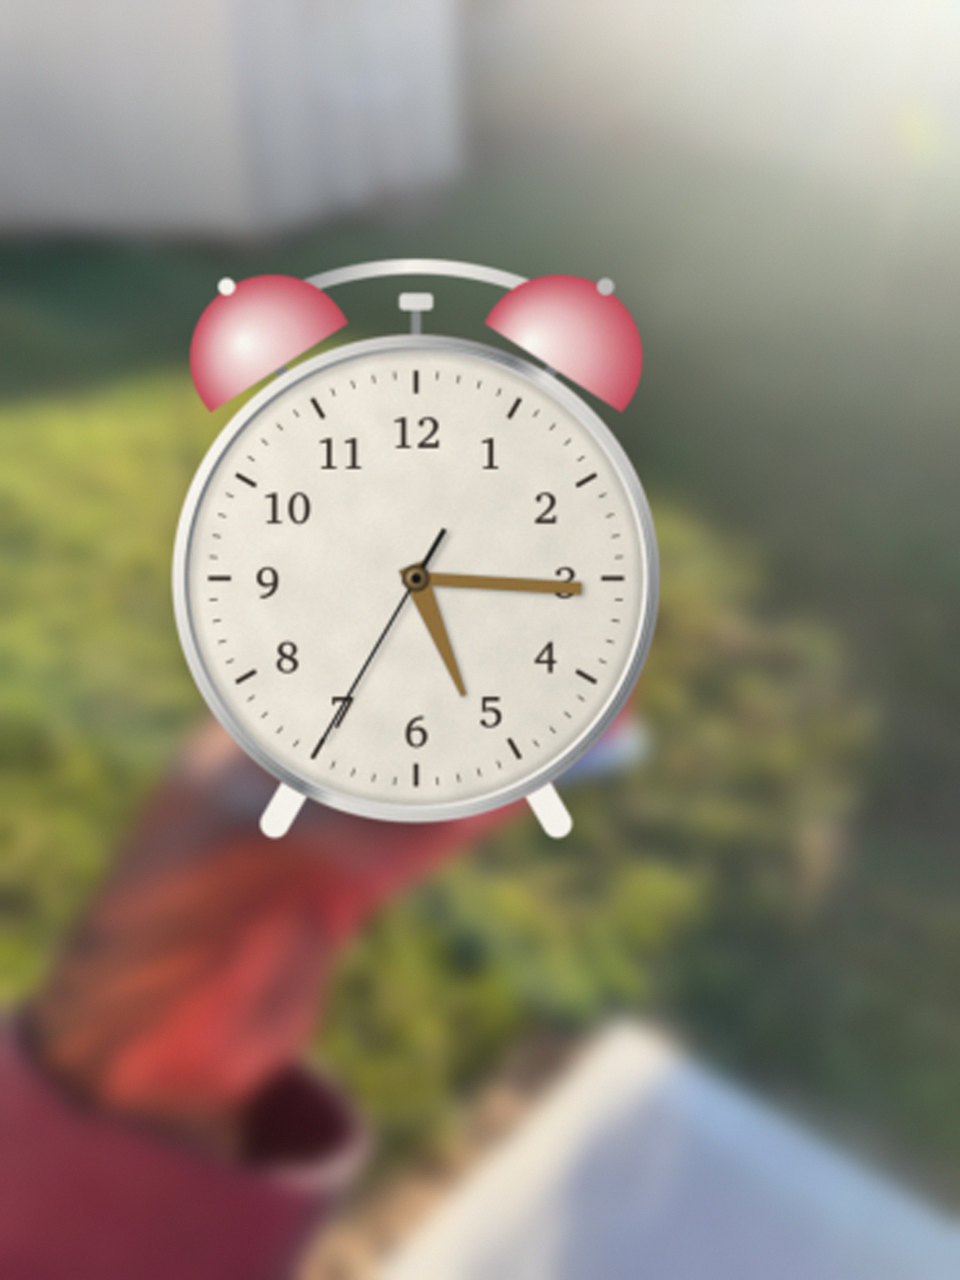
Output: 5h15m35s
